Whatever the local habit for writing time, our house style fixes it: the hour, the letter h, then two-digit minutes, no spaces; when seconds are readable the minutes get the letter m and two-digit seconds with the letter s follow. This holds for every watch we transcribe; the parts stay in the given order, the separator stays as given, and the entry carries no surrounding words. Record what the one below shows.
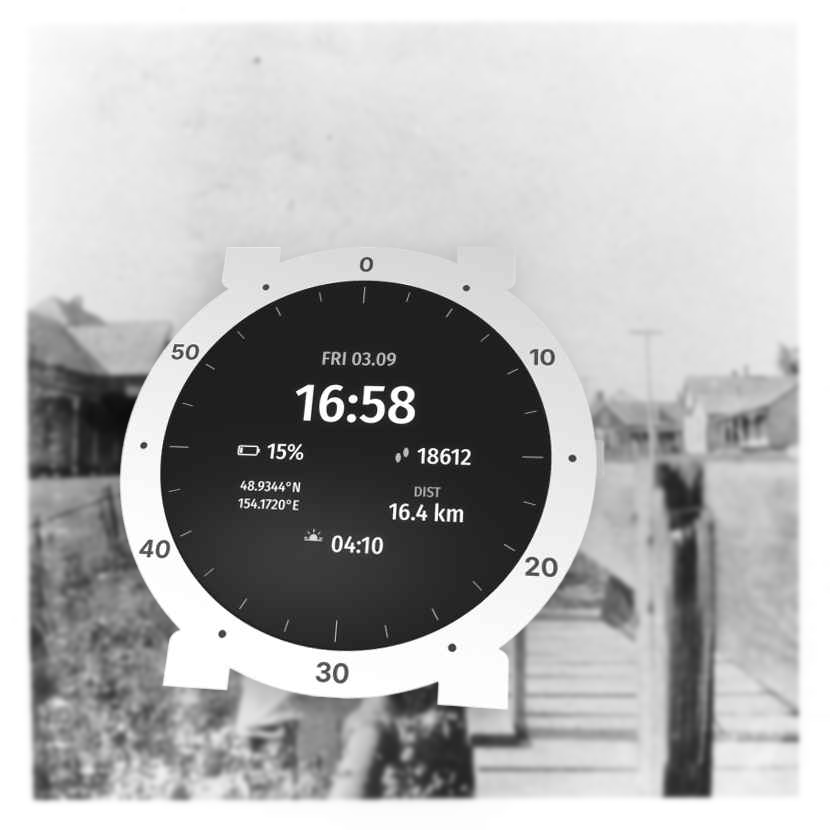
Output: 16h58
